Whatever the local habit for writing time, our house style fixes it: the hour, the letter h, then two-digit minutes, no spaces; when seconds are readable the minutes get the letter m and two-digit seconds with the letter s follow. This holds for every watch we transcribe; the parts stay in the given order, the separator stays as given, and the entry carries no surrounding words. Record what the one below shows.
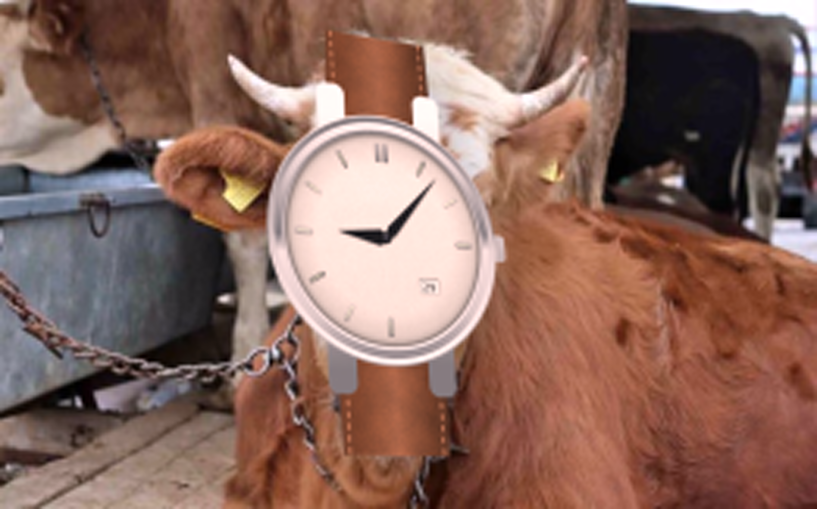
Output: 9h07
